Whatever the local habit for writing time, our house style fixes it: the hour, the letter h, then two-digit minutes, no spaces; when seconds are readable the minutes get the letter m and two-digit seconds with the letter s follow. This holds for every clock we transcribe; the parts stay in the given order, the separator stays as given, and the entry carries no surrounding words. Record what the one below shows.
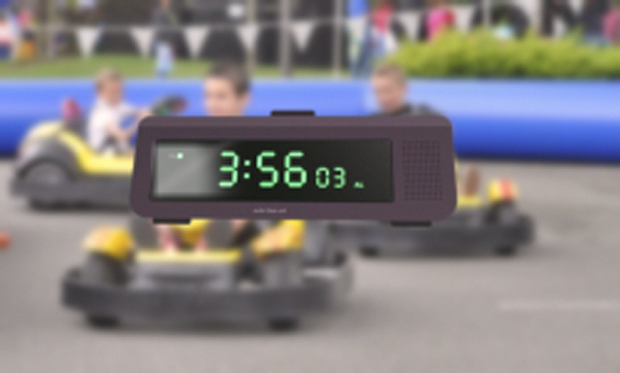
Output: 3h56m03s
